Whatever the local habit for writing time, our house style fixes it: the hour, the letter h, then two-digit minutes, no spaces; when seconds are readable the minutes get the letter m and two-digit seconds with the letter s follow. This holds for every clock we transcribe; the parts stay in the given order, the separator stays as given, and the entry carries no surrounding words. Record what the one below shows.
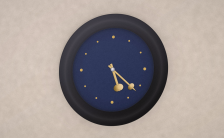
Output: 5h22
